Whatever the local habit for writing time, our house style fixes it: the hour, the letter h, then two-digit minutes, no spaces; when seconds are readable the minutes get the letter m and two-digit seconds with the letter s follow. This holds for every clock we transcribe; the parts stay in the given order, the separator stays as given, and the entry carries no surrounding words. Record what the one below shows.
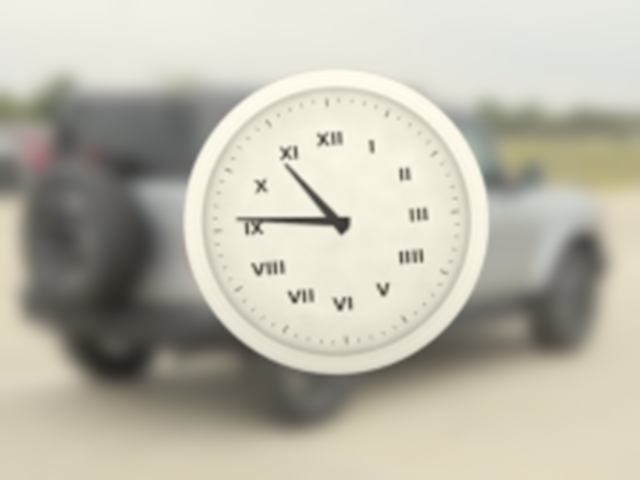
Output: 10h46
